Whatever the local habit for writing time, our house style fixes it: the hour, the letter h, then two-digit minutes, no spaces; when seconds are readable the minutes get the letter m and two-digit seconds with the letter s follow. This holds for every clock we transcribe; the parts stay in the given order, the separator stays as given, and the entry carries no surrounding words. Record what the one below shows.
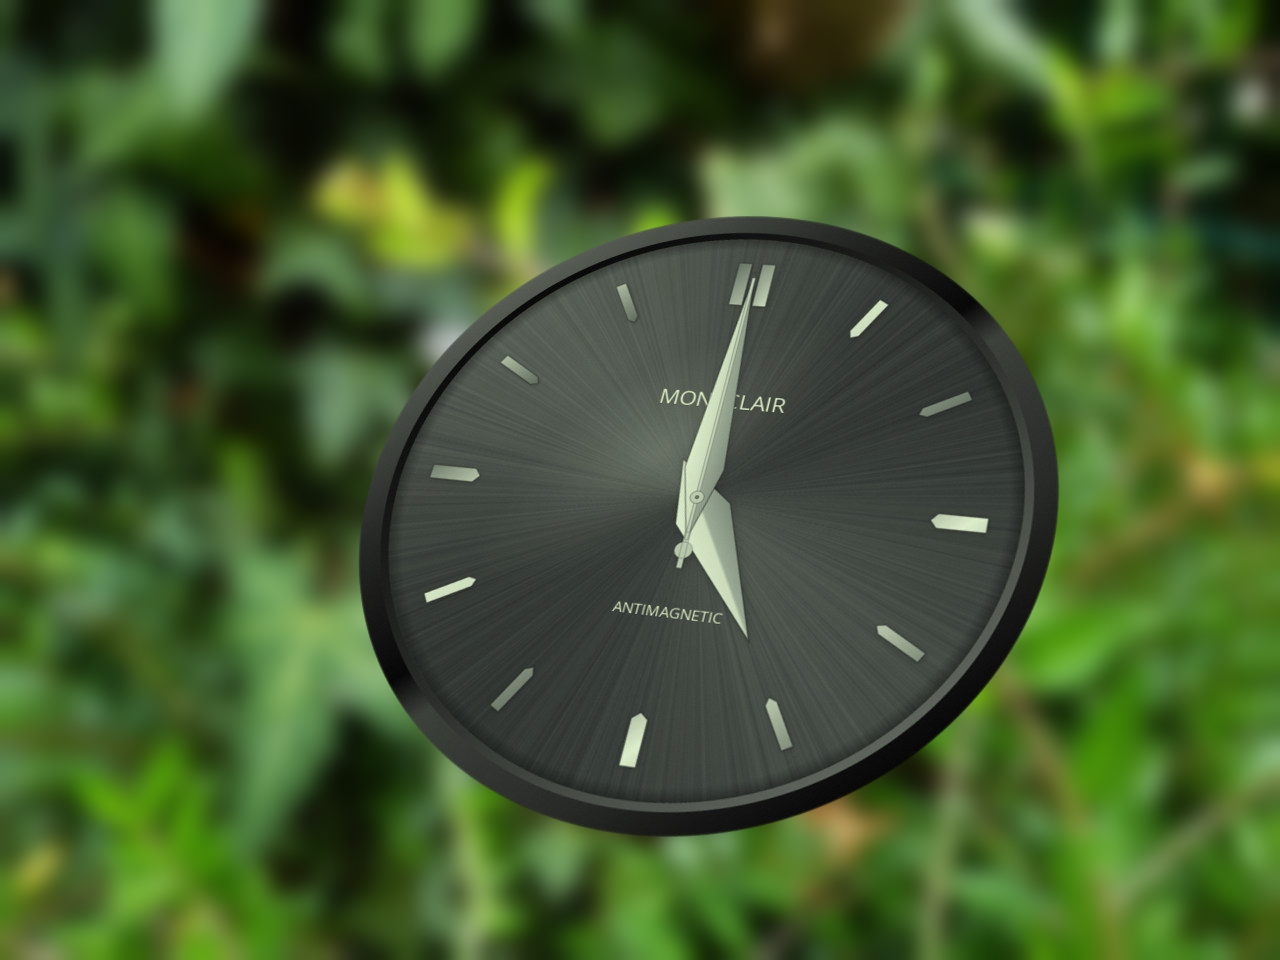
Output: 5h00m00s
